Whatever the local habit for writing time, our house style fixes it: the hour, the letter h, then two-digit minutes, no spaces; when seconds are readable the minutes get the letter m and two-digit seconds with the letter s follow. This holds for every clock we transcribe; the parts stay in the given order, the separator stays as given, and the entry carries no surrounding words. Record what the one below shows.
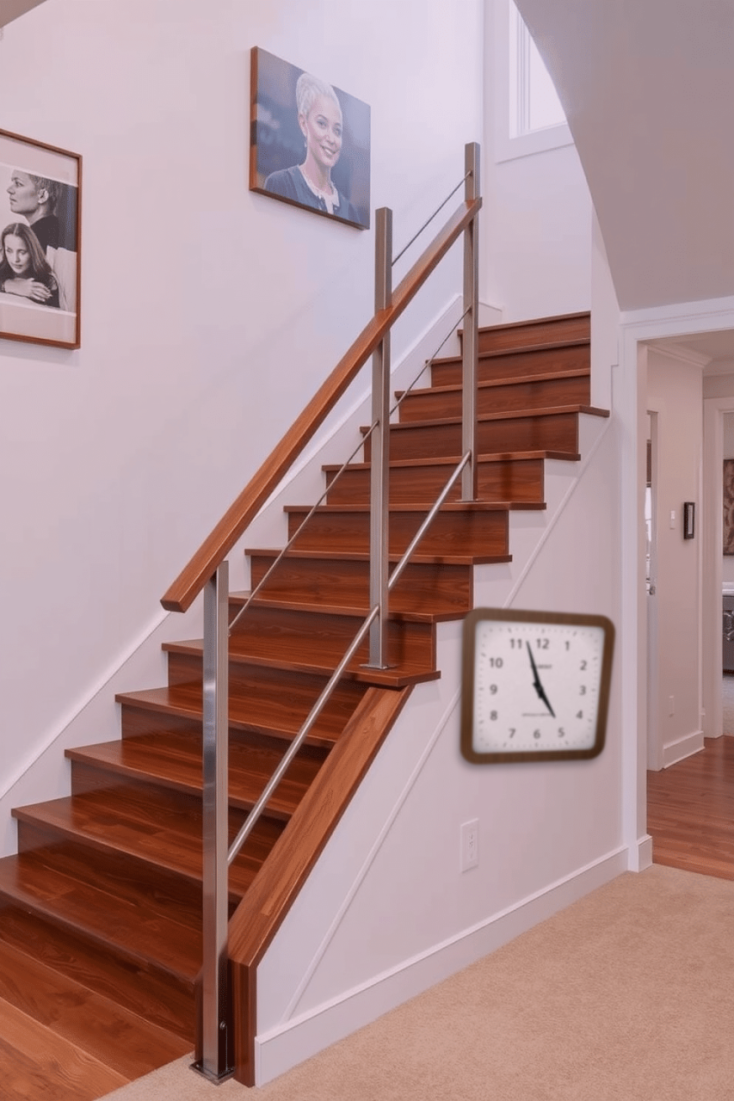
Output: 4h57
